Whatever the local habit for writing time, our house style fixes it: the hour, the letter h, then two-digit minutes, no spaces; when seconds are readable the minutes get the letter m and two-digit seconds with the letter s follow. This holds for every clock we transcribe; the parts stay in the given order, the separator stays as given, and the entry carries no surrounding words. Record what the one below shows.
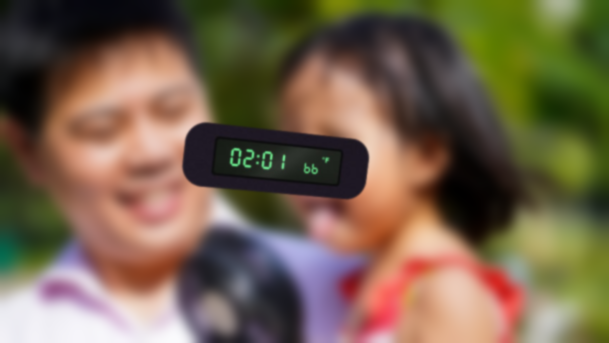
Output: 2h01
